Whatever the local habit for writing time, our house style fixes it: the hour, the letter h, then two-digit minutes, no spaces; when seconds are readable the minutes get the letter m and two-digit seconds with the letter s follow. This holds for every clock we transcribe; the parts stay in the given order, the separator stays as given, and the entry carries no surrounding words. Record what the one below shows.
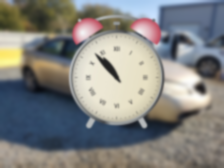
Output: 10h53
